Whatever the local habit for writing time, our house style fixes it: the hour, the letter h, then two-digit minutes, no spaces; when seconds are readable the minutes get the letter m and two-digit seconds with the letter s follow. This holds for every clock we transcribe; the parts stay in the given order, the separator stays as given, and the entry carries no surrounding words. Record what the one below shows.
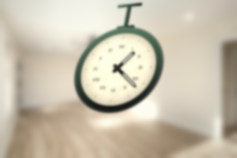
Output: 1h22
